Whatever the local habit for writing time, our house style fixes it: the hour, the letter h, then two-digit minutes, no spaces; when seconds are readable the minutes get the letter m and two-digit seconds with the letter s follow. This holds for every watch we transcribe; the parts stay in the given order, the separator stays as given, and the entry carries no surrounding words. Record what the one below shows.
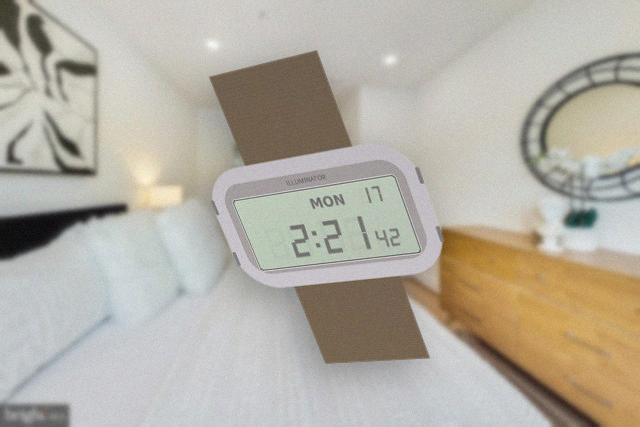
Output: 2h21m42s
